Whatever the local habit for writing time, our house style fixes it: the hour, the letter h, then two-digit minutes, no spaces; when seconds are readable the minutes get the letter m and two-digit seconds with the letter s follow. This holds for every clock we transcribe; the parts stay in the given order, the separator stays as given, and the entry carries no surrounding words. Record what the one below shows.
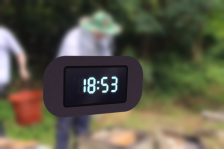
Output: 18h53
